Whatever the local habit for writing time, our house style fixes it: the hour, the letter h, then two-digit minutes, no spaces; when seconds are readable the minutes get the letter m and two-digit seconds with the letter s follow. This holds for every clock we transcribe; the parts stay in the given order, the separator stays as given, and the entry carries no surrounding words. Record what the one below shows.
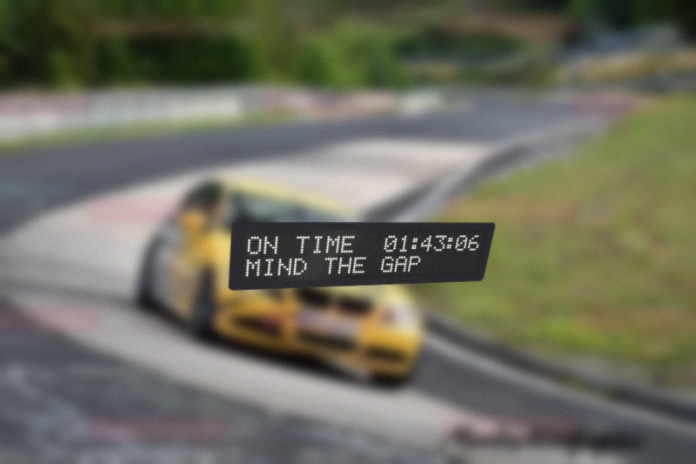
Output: 1h43m06s
